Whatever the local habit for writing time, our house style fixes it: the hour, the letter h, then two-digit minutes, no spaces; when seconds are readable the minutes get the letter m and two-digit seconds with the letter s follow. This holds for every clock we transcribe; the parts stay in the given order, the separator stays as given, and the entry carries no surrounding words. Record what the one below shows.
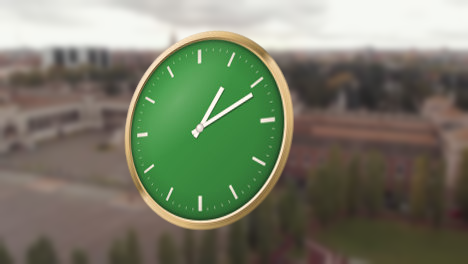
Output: 1h11
